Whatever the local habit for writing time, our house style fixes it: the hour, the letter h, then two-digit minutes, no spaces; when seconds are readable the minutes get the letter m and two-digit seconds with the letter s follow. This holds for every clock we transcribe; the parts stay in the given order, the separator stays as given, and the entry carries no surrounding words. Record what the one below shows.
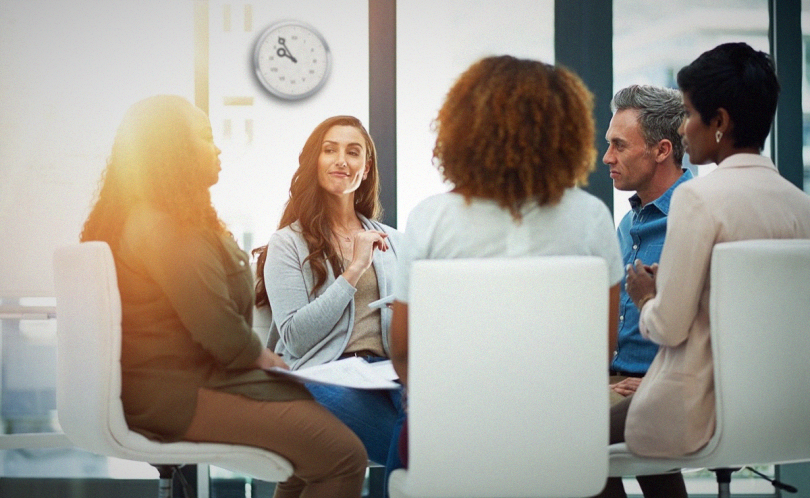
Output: 9h54
